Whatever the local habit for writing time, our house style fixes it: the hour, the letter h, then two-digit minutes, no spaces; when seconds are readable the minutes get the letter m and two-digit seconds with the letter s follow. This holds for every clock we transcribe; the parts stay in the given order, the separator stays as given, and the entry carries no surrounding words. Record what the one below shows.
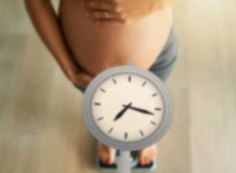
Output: 7h17
